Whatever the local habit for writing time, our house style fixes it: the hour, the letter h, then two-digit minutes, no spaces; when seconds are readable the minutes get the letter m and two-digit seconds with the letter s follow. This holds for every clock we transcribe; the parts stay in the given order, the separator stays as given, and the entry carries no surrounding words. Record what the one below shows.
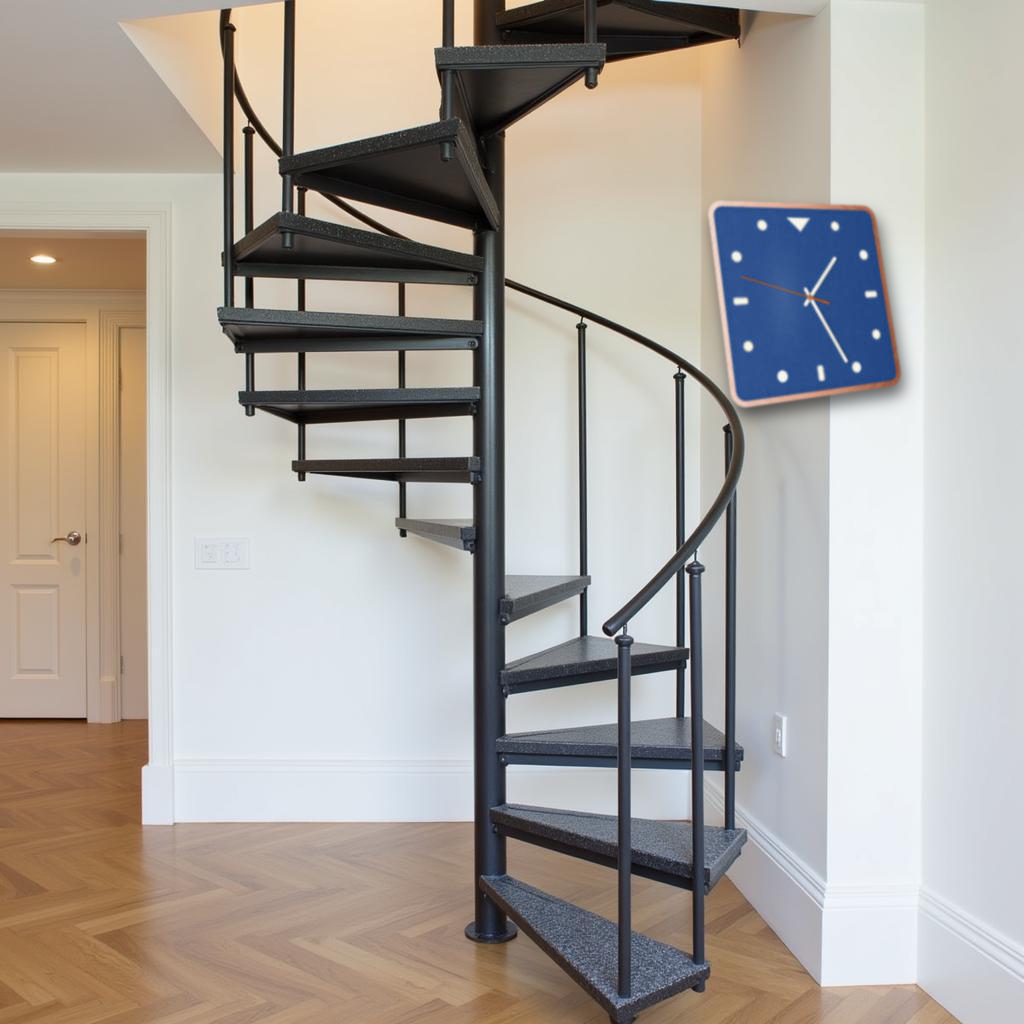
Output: 1h25m48s
